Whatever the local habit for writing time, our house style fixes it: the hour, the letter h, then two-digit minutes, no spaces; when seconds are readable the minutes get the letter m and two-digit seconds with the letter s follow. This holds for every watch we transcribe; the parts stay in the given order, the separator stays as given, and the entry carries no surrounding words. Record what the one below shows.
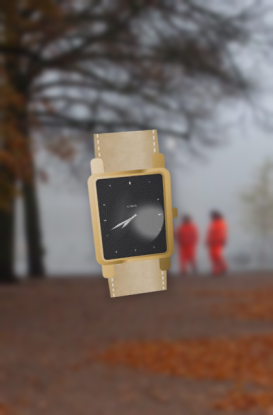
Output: 7h41
